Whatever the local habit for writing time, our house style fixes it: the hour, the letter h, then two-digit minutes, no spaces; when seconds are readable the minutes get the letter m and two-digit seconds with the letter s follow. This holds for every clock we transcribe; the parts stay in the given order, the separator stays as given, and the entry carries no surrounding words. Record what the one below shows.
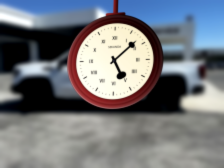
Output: 5h08
